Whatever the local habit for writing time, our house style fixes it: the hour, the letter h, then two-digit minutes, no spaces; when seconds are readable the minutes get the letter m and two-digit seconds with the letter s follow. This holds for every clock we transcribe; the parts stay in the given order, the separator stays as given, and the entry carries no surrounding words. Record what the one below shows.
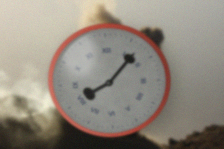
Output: 8h07
